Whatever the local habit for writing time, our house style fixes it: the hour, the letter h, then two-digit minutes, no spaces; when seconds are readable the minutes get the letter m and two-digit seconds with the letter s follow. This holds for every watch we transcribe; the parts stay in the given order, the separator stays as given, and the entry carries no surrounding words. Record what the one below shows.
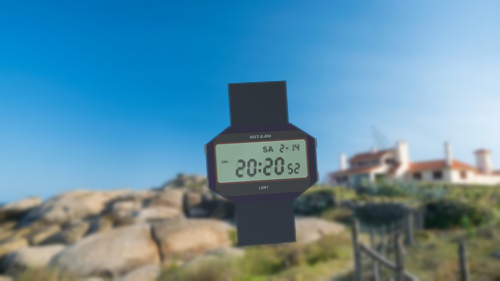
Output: 20h20m52s
